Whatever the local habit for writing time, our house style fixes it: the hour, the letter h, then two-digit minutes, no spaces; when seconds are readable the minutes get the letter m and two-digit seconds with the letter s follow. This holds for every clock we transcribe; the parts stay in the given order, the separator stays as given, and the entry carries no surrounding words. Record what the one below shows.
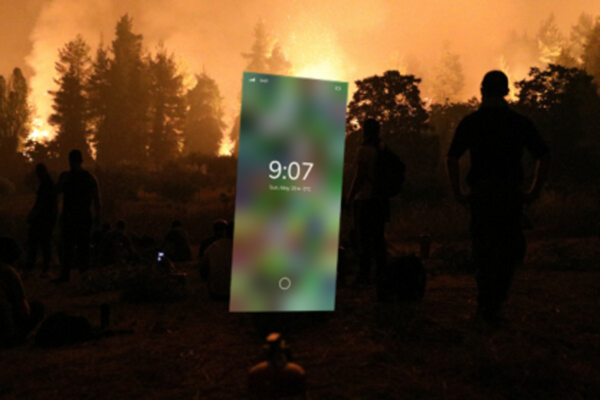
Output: 9h07
